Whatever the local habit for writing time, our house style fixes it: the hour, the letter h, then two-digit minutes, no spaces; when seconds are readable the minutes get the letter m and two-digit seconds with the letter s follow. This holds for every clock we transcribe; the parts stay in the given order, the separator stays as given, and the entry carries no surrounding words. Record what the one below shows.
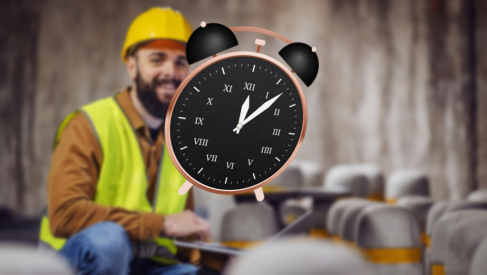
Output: 12h07
